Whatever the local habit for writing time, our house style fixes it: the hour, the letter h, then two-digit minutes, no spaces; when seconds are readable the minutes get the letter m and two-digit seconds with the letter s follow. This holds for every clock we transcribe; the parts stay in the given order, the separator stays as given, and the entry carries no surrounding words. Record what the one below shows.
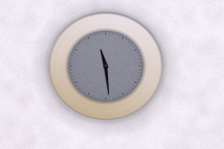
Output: 11h29
